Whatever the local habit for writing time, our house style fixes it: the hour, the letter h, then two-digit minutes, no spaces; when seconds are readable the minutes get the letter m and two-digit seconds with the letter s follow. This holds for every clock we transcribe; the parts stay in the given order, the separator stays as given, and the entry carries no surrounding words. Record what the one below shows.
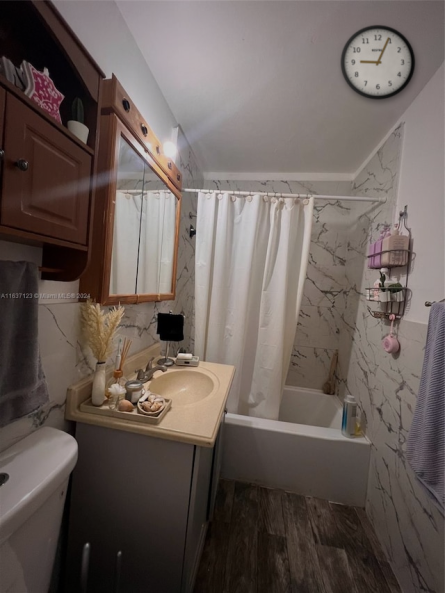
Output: 9h04
